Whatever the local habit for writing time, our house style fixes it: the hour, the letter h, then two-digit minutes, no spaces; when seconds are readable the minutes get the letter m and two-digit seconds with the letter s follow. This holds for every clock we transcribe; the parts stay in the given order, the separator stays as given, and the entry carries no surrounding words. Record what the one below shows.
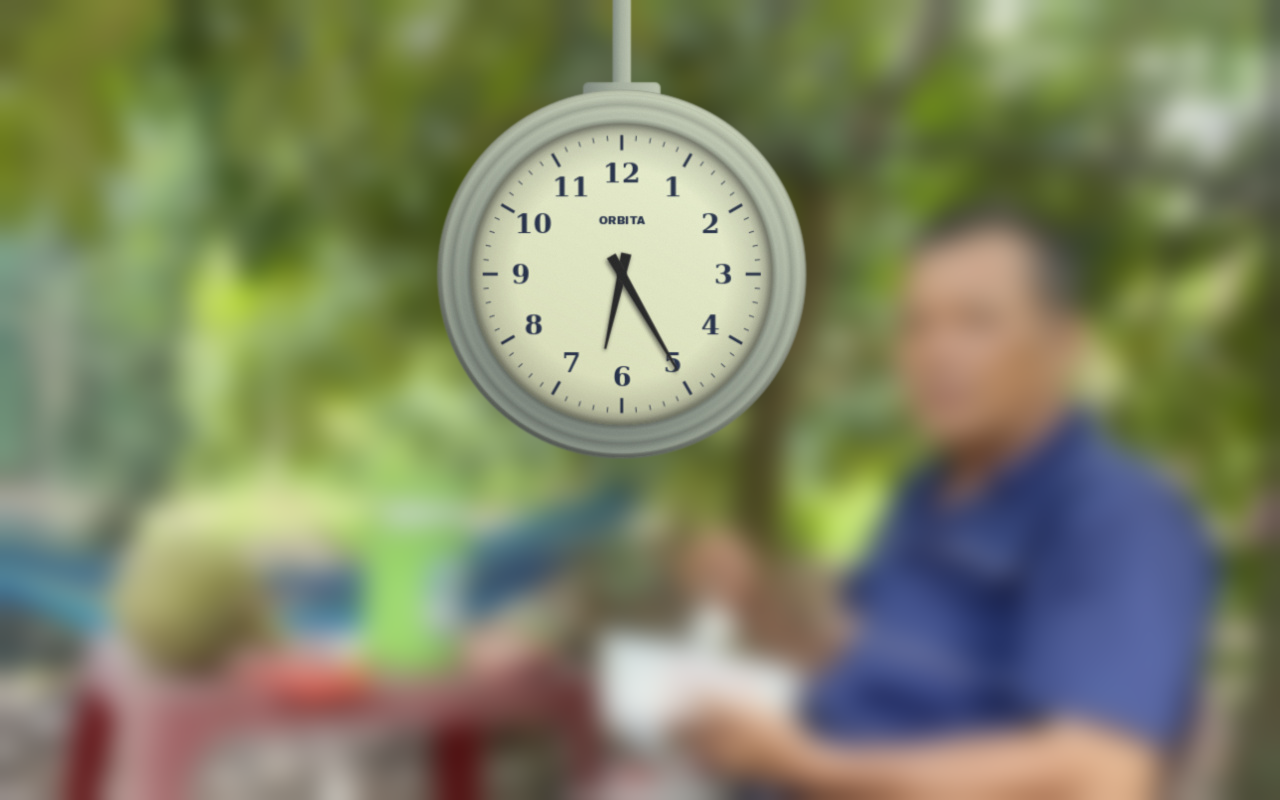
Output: 6h25
